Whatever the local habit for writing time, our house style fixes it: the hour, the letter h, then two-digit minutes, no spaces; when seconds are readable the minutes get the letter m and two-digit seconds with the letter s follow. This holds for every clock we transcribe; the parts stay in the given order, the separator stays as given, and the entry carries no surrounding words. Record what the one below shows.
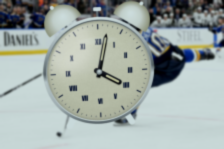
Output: 4h02
